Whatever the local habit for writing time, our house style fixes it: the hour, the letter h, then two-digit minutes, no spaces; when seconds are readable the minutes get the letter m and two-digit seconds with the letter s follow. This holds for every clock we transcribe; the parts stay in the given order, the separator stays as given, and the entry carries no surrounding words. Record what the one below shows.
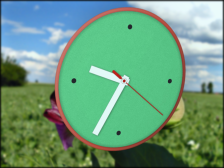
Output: 9h34m21s
